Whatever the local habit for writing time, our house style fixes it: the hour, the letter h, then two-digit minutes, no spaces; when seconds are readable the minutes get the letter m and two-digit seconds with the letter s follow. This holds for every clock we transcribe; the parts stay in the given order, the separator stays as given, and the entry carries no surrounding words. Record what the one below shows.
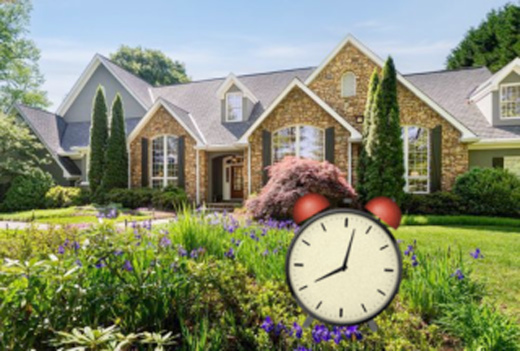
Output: 8h02
